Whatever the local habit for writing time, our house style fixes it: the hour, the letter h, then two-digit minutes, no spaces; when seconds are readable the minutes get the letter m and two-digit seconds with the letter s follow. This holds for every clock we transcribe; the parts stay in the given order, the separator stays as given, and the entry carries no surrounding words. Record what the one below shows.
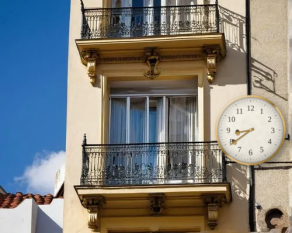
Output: 8h39
